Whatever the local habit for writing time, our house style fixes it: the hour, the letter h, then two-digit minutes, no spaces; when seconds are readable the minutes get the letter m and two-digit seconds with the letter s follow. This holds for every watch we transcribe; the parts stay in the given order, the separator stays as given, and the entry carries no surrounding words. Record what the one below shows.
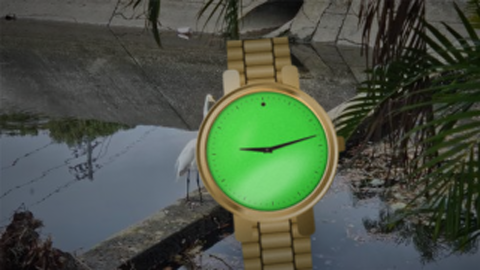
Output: 9h13
